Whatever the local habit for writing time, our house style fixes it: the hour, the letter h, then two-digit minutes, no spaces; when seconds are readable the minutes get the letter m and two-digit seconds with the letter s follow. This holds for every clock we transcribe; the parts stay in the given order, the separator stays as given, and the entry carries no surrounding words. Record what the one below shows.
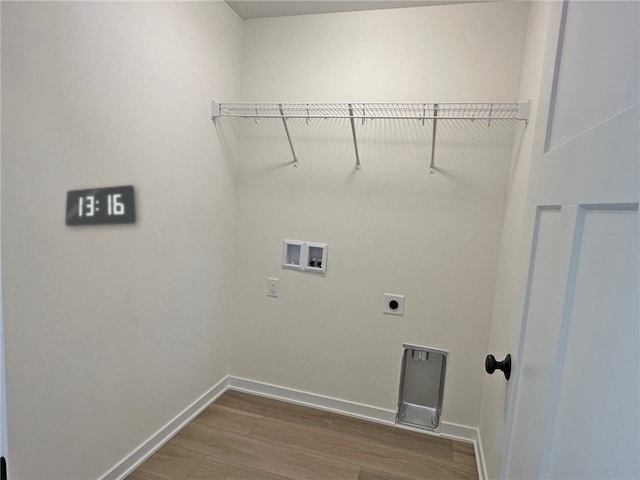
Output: 13h16
